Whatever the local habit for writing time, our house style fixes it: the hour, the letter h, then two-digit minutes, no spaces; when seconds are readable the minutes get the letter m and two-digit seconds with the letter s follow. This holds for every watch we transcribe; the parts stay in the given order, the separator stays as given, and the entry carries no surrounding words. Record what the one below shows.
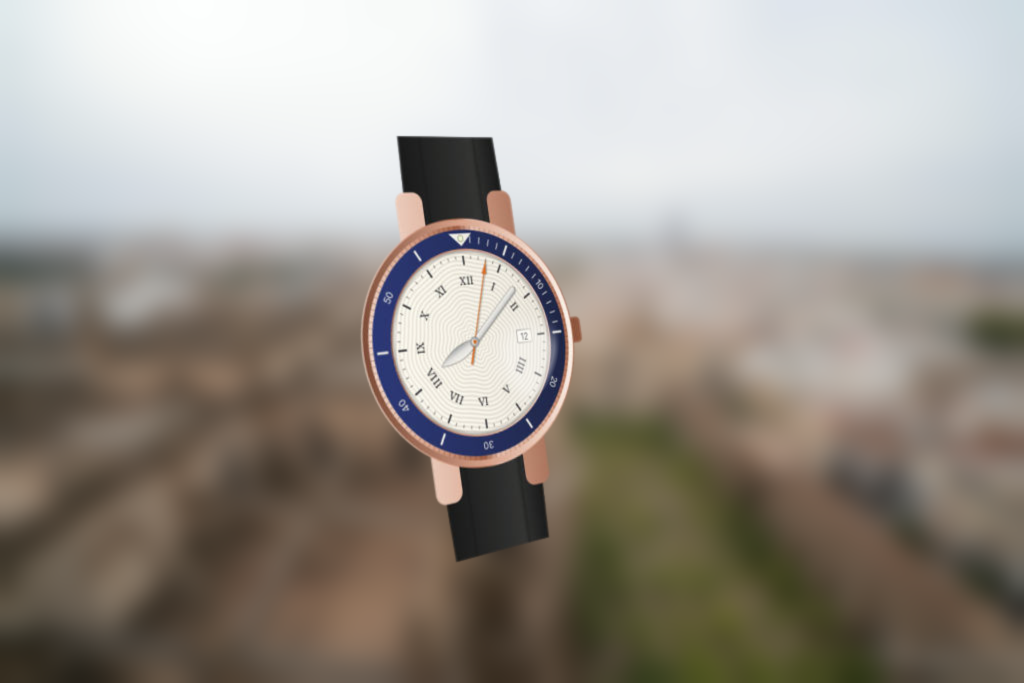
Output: 8h08m03s
